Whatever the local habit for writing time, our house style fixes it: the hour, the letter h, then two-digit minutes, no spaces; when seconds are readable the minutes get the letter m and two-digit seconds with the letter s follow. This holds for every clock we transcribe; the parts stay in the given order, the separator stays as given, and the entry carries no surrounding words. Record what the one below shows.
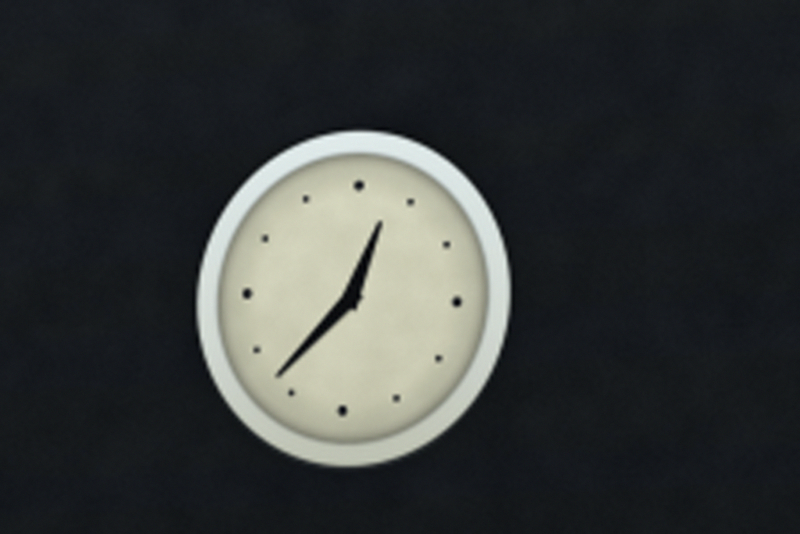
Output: 12h37
